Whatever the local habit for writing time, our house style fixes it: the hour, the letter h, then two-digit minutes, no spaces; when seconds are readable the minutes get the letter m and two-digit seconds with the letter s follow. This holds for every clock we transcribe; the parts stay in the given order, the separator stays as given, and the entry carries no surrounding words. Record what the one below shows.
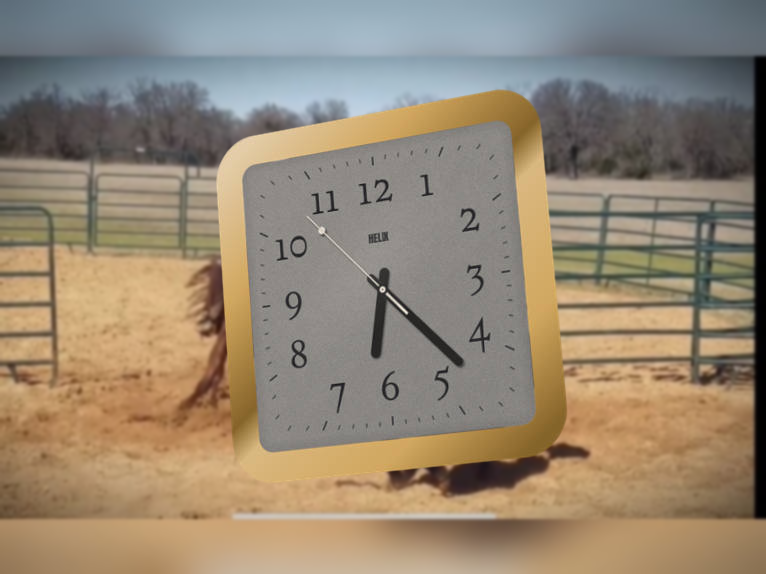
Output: 6h22m53s
